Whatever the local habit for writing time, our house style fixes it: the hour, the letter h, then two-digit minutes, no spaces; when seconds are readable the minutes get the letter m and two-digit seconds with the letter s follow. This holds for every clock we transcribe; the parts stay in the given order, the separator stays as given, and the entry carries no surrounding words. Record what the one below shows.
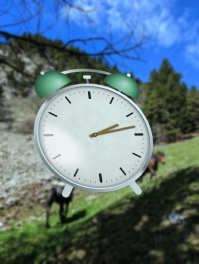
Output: 2h13
